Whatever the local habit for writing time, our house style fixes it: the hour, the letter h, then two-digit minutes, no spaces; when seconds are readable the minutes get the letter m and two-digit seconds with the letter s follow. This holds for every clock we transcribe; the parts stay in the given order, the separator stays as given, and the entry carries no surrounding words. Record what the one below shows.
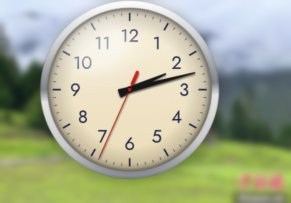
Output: 2h12m34s
